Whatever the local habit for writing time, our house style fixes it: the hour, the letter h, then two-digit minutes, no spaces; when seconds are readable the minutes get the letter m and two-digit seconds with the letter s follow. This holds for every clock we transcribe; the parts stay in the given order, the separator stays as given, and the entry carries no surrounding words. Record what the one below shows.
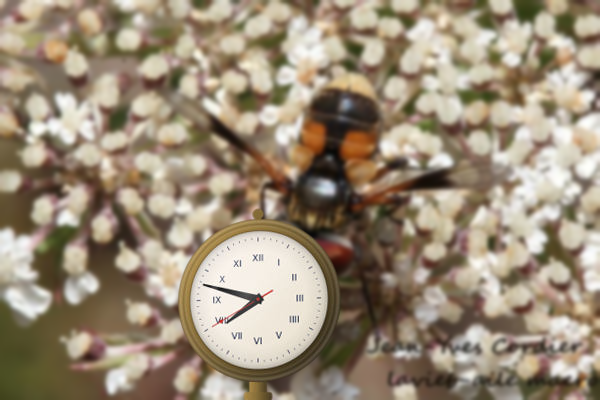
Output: 7h47m40s
